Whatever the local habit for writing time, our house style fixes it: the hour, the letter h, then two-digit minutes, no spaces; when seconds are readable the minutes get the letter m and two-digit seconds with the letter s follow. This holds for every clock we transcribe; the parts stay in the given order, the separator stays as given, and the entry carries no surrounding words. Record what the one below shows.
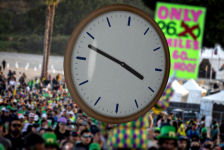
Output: 3h48
